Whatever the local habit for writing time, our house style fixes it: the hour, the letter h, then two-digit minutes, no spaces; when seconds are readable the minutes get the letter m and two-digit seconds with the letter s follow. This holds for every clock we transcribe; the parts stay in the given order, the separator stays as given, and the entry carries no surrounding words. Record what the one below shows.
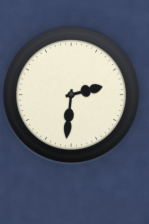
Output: 2h31
